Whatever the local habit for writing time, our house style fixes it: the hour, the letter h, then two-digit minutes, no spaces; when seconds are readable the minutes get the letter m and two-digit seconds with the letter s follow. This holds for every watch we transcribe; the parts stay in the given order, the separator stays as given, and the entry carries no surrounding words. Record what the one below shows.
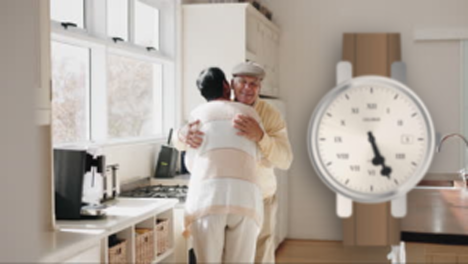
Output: 5h26
